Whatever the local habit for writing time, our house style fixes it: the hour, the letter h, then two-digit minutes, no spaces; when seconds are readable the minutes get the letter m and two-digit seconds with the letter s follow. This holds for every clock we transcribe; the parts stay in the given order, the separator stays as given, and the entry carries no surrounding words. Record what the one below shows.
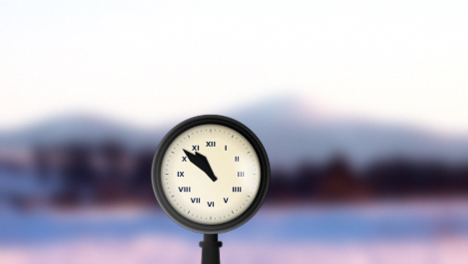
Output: 10h52
